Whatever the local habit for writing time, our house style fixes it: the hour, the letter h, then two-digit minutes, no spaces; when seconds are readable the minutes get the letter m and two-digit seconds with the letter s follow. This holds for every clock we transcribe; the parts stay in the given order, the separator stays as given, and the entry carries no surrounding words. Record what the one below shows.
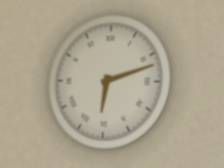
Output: 6h12
